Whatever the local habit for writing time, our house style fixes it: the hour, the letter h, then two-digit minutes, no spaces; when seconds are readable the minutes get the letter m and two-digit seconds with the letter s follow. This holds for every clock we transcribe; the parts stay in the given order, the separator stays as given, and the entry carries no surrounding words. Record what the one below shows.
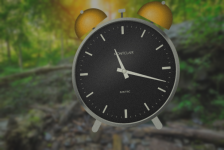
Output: 11h18
